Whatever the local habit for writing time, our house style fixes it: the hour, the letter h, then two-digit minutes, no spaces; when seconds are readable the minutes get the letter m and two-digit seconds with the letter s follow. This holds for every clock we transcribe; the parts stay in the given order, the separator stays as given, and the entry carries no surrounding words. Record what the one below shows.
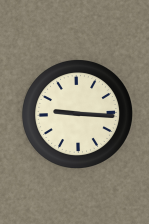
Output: 9h16
